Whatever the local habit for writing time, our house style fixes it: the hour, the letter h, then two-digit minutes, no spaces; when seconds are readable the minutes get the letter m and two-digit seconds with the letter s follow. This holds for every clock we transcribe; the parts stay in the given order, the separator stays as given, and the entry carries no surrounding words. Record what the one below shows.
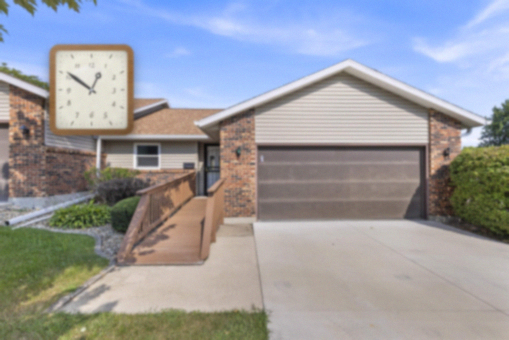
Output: 12h51
